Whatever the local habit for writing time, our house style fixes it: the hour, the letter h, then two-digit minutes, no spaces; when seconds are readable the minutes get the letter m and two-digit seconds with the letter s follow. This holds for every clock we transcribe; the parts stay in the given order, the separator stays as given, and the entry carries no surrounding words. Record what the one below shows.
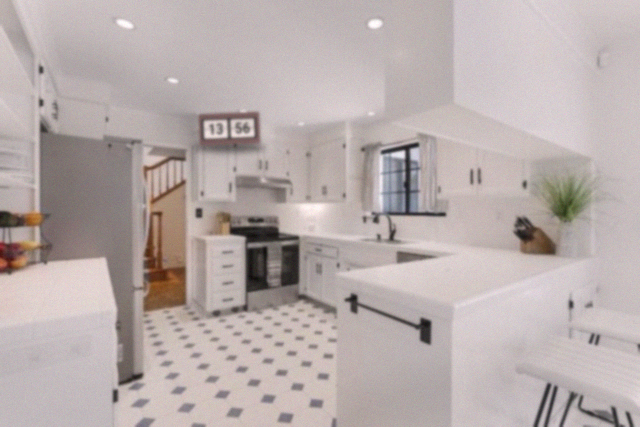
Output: 13h56
